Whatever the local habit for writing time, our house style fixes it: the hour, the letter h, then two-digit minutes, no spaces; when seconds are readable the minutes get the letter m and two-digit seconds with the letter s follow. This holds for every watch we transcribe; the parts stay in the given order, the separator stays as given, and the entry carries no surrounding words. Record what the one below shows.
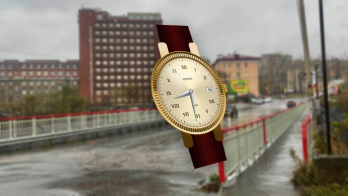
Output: 8h31
